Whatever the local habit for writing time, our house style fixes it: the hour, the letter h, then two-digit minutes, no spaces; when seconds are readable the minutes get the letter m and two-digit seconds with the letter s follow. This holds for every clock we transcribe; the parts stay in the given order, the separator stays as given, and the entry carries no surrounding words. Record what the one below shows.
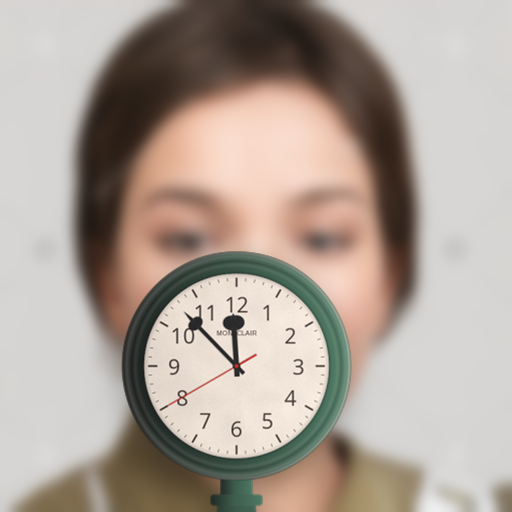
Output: 11h52m40s
